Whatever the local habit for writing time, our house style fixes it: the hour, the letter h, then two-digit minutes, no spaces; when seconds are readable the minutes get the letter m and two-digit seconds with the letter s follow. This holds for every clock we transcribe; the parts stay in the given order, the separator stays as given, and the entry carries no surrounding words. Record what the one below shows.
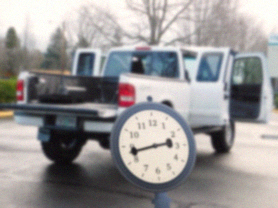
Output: 2h43
